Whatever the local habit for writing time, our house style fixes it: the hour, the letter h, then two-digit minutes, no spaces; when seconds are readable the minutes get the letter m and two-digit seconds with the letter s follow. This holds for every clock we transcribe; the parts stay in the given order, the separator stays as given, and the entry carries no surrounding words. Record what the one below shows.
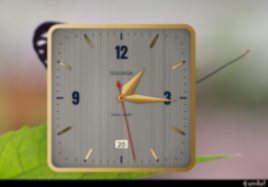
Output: 1h15m28s
